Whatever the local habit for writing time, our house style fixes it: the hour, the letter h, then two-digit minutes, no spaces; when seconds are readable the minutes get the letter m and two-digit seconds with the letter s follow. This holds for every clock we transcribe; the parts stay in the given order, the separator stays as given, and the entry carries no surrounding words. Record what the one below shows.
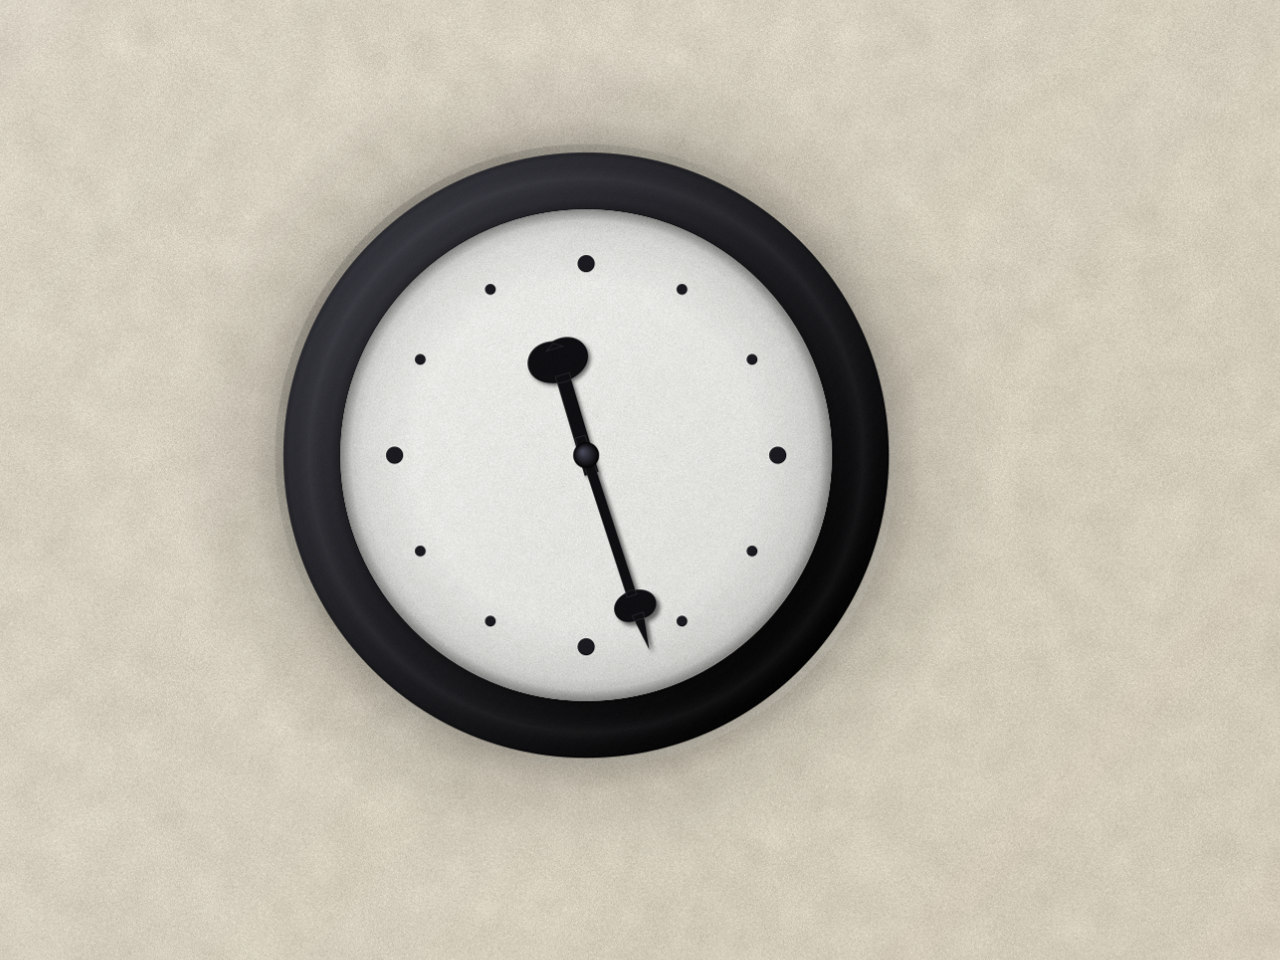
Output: 11h27
